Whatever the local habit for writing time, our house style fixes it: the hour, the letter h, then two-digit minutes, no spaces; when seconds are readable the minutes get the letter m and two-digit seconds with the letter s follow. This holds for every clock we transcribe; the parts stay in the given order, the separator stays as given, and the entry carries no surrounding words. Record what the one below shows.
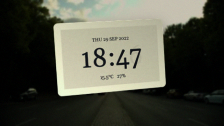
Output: 18h47
